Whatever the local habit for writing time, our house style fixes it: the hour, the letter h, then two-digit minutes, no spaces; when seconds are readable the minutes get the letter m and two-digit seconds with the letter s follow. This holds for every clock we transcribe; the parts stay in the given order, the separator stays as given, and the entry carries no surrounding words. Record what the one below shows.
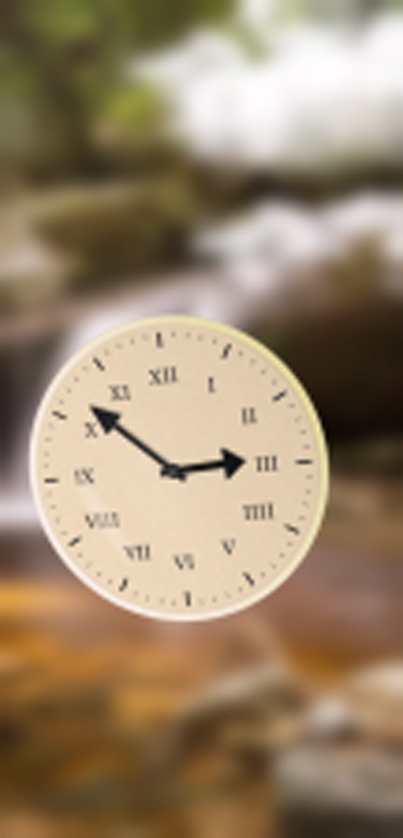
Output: 2h52
